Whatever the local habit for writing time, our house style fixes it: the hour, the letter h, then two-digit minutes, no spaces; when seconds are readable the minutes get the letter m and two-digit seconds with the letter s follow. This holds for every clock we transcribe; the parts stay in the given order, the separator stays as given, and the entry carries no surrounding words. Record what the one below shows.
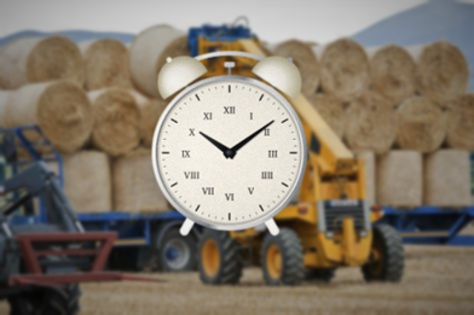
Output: 10h09
